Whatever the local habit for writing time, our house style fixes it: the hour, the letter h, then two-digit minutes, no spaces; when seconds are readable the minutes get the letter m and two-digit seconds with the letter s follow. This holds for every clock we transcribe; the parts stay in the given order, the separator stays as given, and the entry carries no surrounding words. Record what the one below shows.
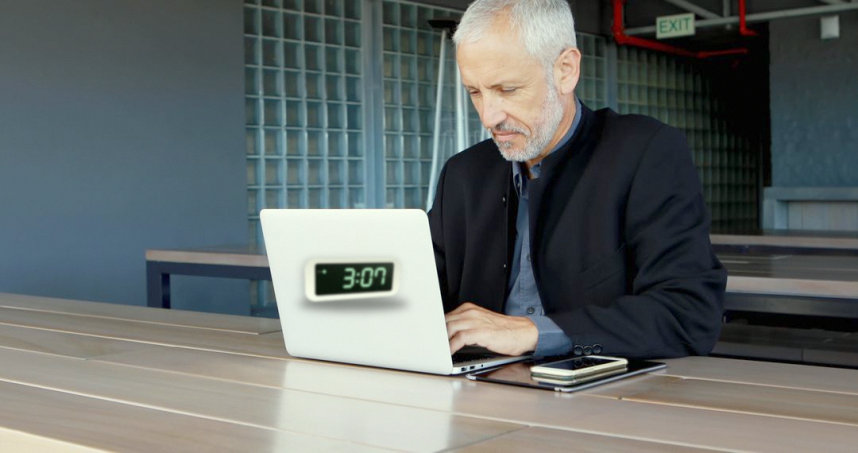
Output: 3h07
